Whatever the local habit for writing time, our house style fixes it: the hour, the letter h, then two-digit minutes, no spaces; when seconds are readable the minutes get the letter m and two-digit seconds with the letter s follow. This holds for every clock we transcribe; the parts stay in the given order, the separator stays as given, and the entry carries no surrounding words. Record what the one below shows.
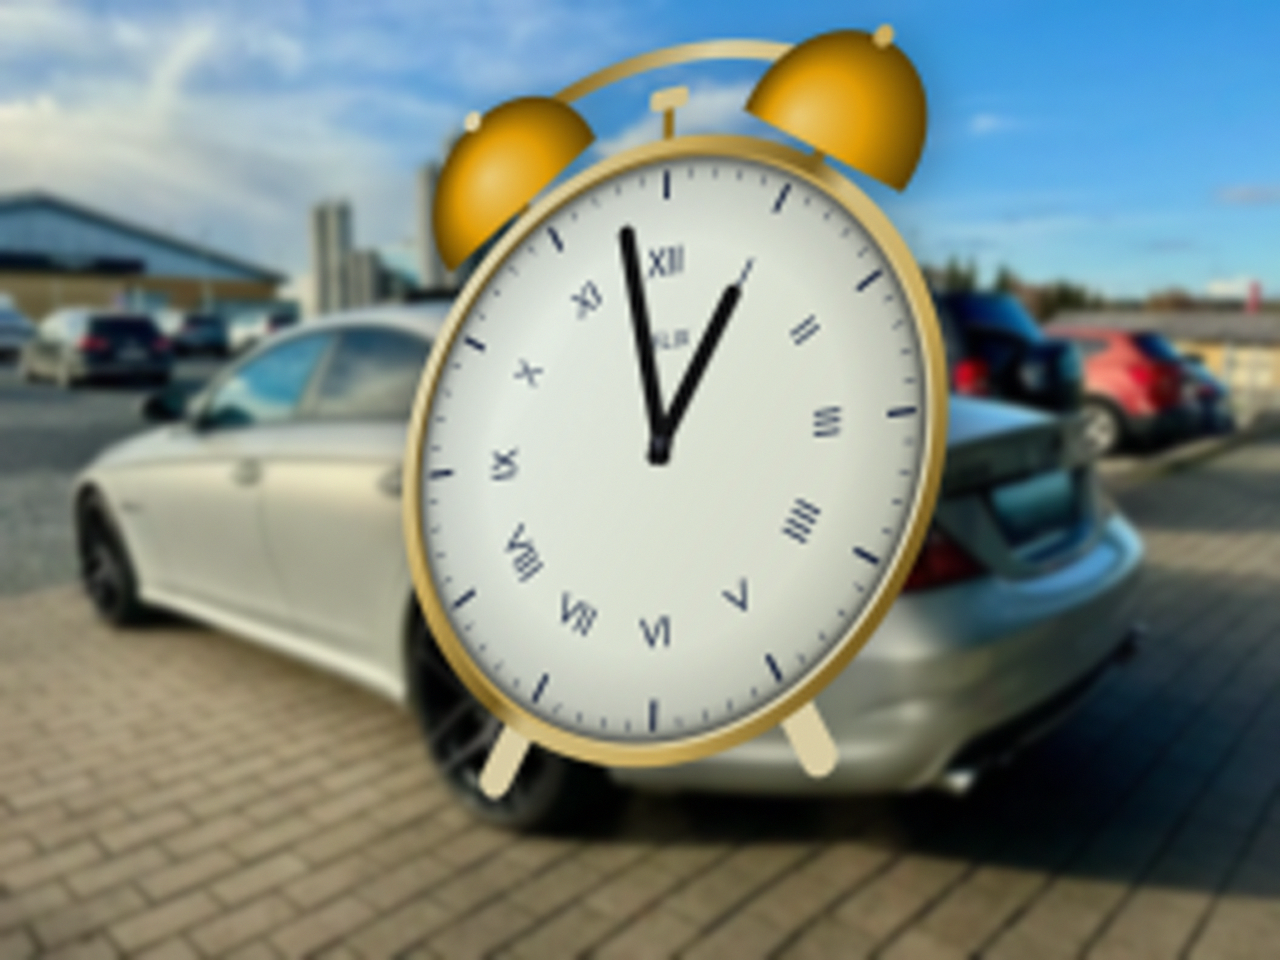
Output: 12h58
